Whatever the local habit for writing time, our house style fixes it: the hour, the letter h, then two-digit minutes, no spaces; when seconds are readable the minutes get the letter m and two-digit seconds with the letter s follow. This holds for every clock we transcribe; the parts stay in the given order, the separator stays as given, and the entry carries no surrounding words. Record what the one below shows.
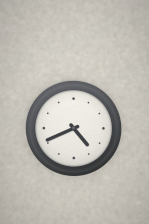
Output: 4h41
